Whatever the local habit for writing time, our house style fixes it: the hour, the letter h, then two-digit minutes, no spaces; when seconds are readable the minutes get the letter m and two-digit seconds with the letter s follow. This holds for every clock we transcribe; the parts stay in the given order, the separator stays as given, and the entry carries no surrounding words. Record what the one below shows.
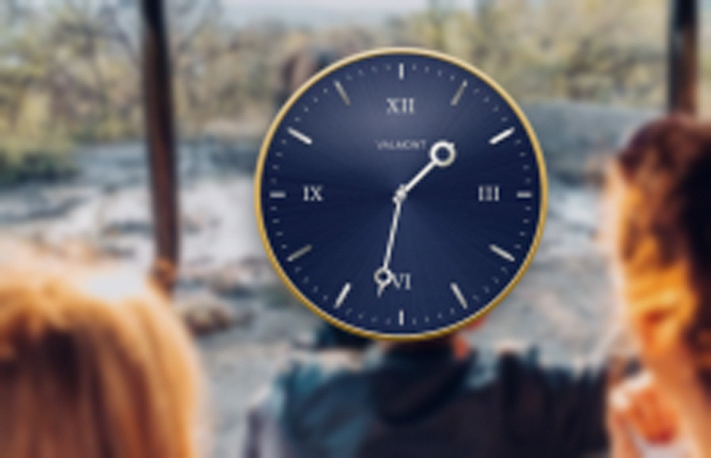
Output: 1h32
